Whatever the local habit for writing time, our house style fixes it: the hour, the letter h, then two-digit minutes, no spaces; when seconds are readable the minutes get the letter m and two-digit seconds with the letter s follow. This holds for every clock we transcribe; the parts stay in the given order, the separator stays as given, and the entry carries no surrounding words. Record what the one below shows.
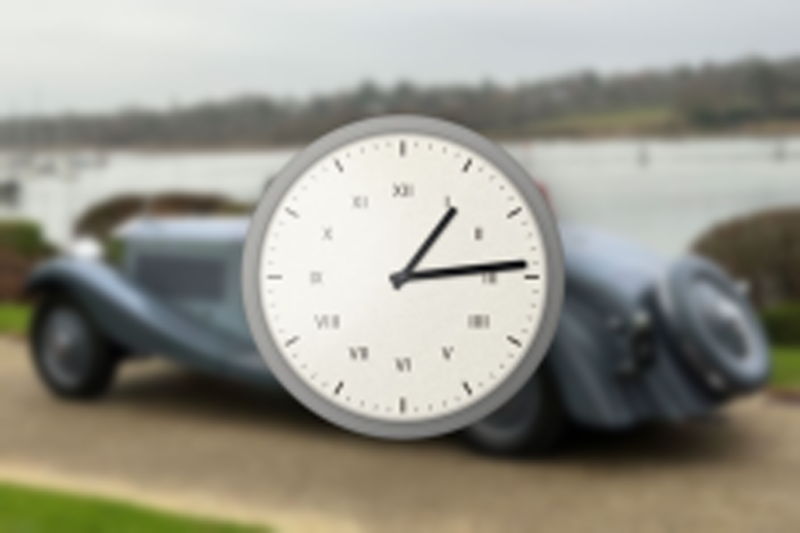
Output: 1h14
